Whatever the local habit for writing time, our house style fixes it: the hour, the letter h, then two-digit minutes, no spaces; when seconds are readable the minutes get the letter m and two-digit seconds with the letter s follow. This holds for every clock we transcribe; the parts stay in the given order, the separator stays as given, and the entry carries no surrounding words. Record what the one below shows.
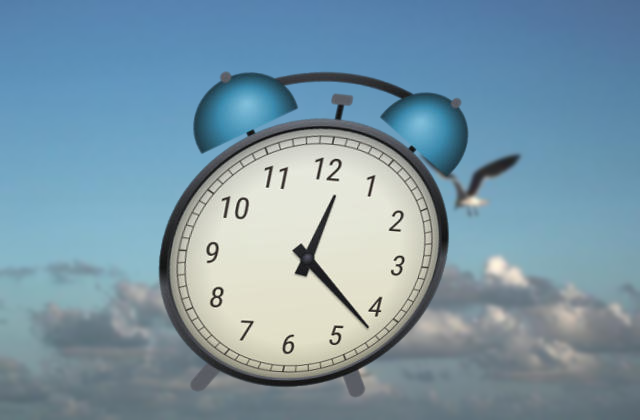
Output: 12h22
